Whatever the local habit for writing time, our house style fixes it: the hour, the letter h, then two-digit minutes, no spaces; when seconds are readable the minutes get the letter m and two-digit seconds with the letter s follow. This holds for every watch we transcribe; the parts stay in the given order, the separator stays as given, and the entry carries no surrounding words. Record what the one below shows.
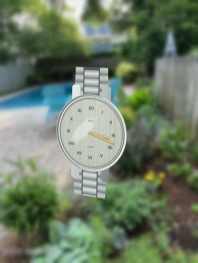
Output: 3h18
